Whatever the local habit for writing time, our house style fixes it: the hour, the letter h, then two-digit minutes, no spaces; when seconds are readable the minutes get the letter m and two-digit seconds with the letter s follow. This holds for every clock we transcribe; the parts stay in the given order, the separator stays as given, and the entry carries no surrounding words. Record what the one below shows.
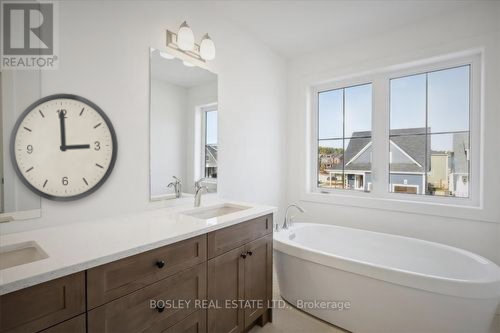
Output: 3h00
